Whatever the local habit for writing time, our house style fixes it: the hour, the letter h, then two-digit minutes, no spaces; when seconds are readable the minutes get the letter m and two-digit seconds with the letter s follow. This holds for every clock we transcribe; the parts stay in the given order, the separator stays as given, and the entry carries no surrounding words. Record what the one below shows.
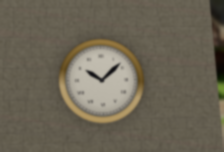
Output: 10h08
